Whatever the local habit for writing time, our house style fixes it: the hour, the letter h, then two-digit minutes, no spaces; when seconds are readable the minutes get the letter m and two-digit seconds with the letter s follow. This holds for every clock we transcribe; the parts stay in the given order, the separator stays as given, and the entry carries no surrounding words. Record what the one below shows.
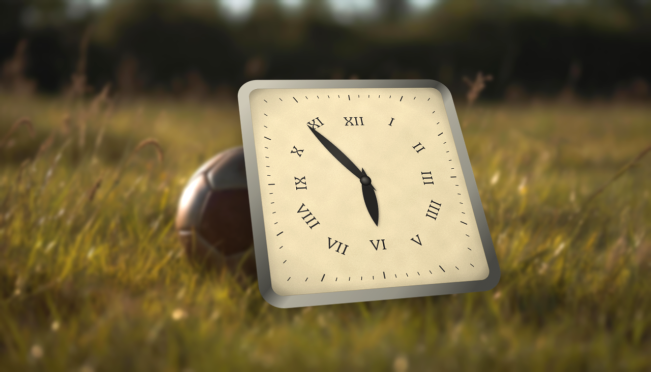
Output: 5h54
